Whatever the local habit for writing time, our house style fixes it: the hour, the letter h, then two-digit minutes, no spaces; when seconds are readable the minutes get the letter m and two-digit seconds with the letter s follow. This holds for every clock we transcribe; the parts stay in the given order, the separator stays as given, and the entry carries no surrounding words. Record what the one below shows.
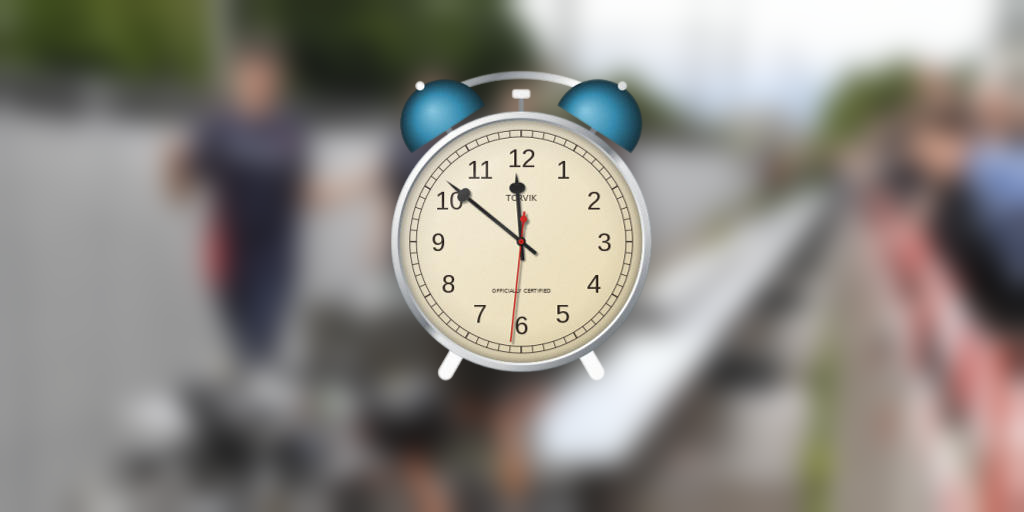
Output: 11h51m31s
